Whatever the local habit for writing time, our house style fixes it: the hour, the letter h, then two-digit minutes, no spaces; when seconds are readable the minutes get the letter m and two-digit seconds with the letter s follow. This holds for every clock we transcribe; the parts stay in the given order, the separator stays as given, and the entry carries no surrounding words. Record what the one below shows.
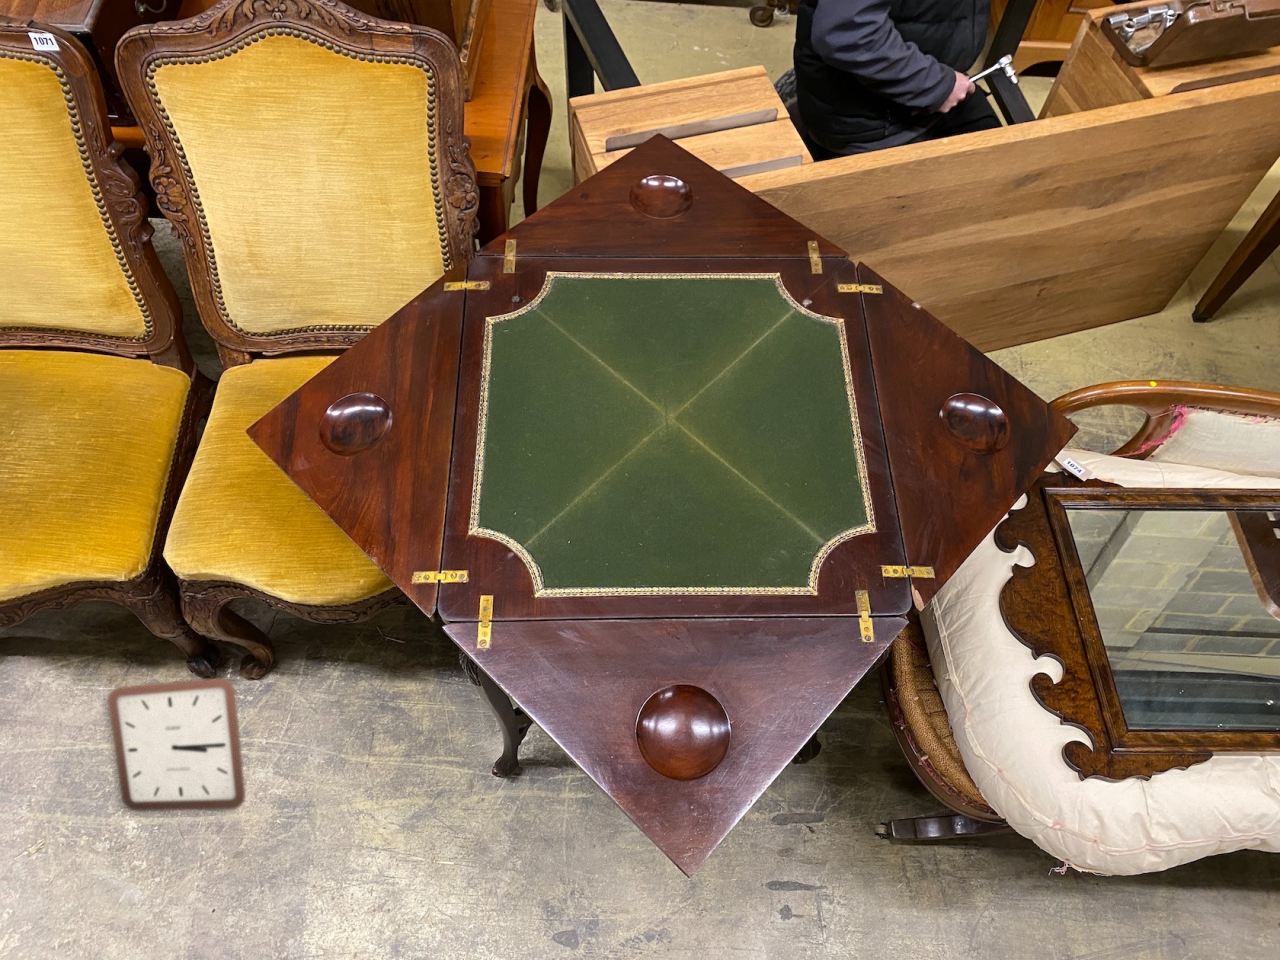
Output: 3h15
